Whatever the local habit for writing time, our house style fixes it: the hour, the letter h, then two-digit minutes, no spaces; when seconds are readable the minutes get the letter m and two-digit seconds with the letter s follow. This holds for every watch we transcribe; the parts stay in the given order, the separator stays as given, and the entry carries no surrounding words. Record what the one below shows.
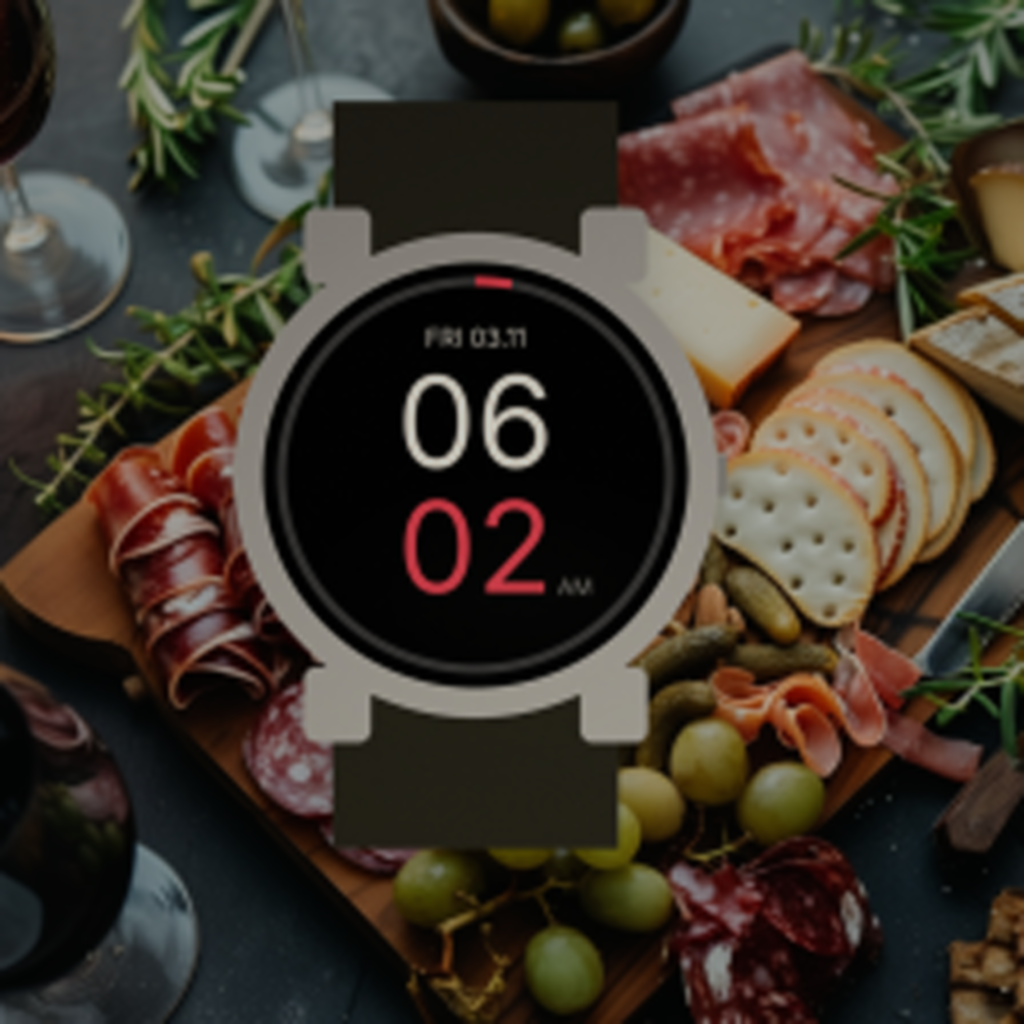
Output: 6h02
